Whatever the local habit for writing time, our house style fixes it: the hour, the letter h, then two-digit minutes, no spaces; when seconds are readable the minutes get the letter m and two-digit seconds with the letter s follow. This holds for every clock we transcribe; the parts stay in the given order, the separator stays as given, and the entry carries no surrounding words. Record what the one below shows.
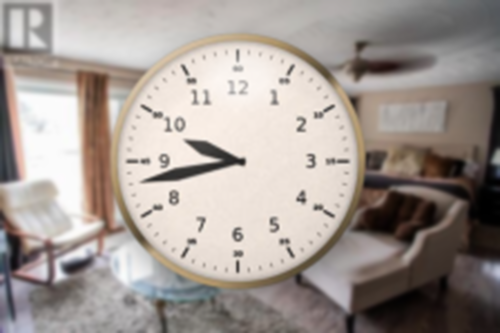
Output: 9h43
